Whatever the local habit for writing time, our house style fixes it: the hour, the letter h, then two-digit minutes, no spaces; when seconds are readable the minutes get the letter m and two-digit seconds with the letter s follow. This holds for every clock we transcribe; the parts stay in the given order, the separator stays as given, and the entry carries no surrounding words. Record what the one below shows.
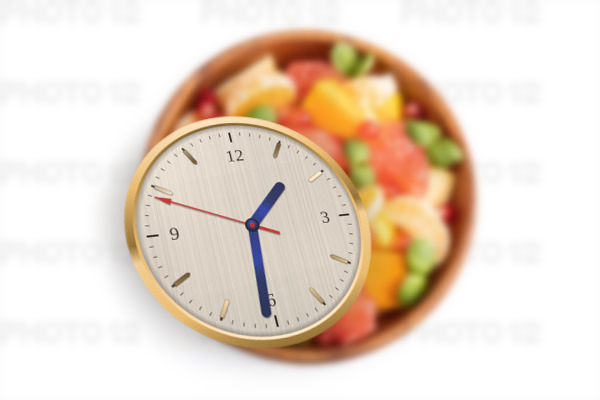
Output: 1h30m49s
